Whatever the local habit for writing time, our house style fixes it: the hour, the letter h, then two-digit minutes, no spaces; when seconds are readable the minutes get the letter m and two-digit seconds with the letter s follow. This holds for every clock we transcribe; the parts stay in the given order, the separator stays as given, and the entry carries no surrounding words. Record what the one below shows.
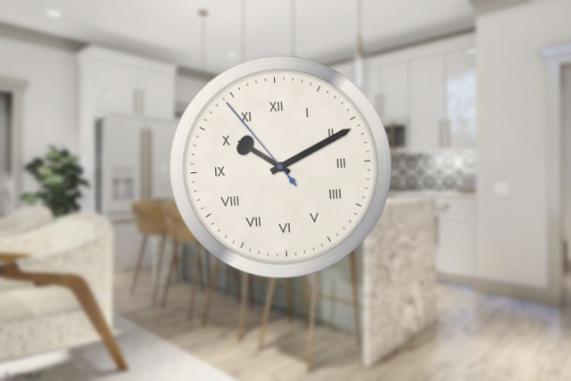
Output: 10h10m54s
